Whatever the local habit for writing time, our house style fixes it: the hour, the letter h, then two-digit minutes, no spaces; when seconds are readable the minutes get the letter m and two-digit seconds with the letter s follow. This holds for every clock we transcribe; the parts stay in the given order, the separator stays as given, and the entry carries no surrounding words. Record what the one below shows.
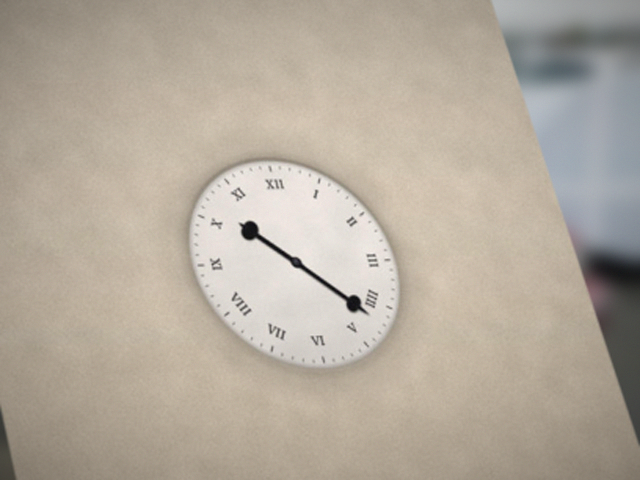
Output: 10h22
